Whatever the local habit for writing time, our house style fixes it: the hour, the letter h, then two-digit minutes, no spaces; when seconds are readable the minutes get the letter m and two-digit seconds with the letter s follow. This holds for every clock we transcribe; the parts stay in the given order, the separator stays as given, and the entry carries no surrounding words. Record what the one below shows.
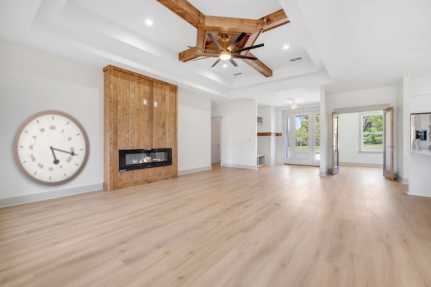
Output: 5h17
